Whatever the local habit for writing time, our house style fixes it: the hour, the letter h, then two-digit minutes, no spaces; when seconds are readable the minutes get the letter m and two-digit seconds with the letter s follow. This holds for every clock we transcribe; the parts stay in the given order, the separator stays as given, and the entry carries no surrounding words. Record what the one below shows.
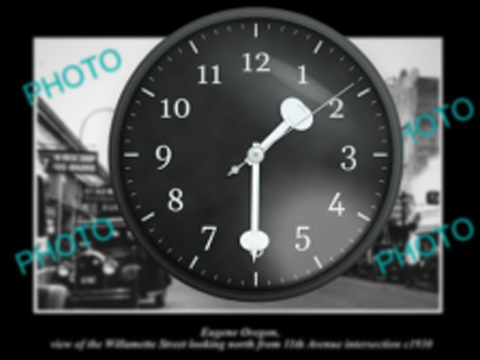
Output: 1h30m09s
